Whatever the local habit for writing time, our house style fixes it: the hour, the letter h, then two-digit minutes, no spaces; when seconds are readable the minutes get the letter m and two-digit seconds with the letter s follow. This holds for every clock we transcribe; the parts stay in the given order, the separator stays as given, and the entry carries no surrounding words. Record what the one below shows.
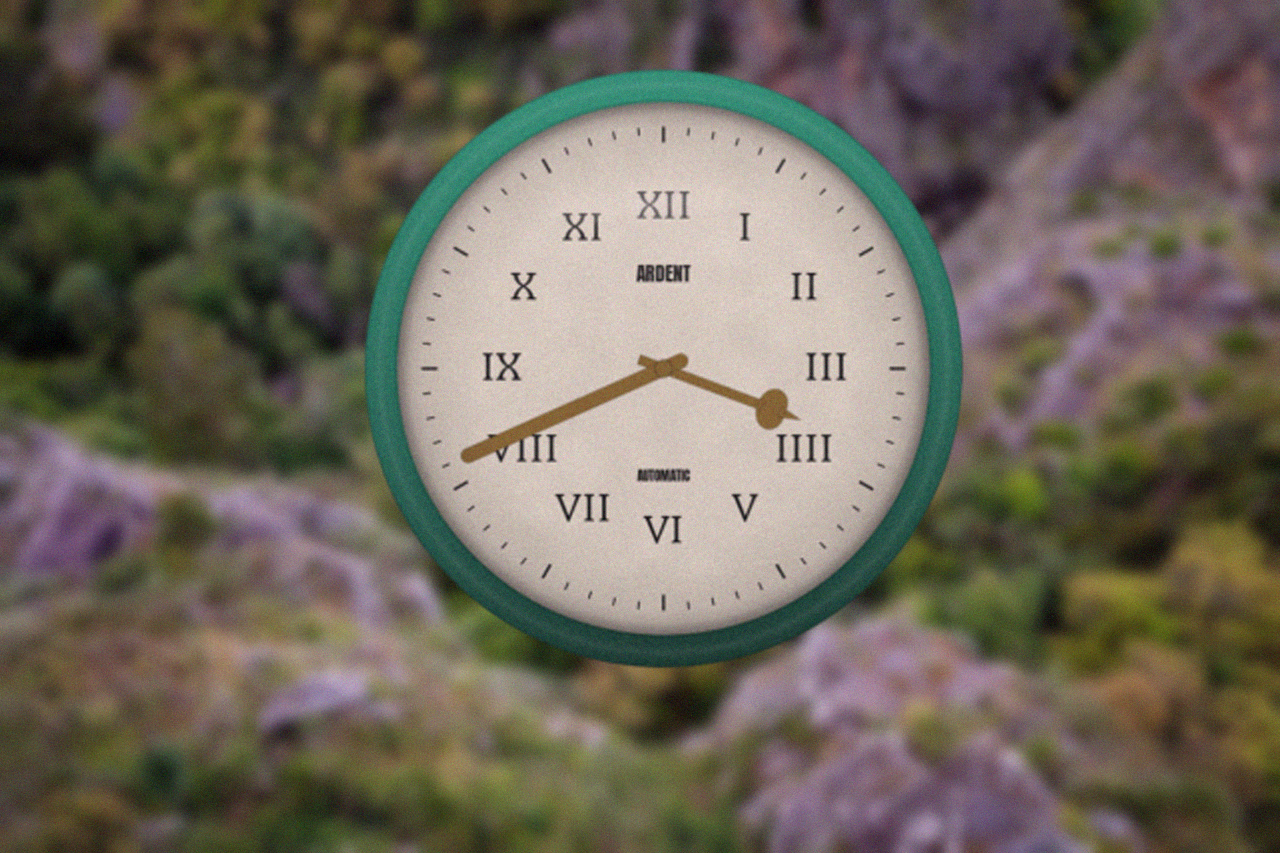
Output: 3h41
